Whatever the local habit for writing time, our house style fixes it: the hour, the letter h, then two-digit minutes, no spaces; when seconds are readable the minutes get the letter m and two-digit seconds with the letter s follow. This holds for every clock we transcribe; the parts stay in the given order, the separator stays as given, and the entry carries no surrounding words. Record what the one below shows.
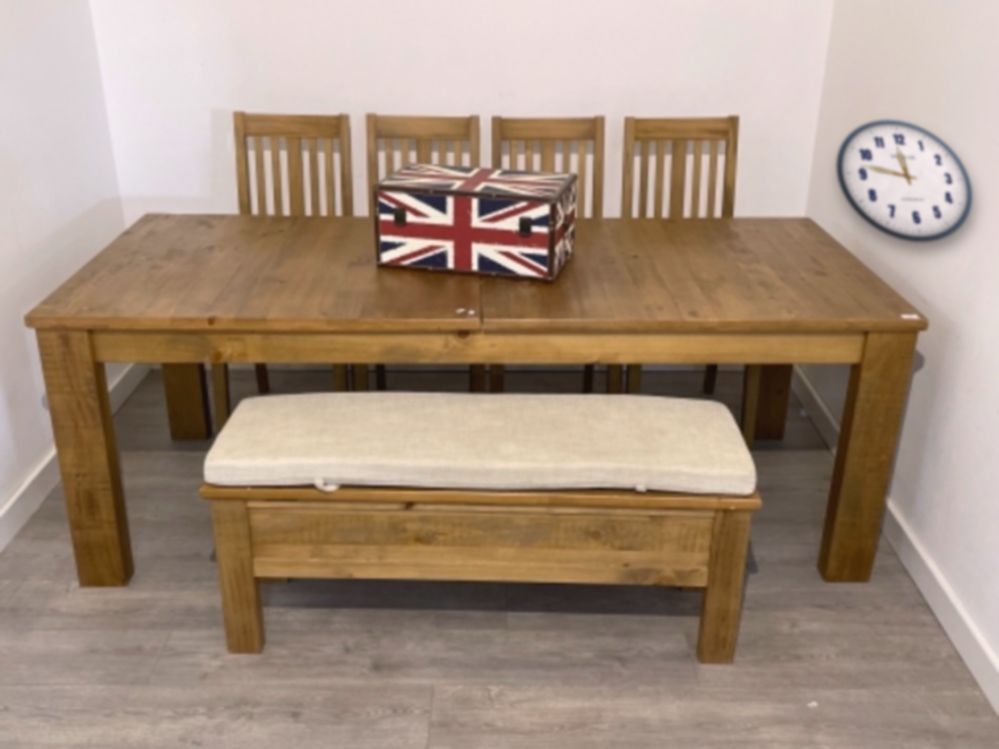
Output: 11h47
